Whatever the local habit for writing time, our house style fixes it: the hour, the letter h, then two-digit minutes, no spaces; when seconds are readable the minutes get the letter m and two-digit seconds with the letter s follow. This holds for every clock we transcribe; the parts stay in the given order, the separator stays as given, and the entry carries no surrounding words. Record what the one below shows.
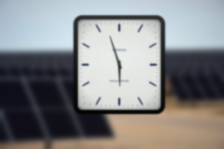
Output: 5h57
